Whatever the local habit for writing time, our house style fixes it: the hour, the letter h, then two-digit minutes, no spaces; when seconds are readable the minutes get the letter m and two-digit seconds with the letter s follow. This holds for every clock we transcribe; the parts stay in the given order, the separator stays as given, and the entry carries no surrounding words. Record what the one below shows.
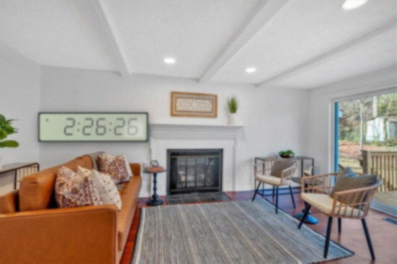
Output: 2h26m26s
